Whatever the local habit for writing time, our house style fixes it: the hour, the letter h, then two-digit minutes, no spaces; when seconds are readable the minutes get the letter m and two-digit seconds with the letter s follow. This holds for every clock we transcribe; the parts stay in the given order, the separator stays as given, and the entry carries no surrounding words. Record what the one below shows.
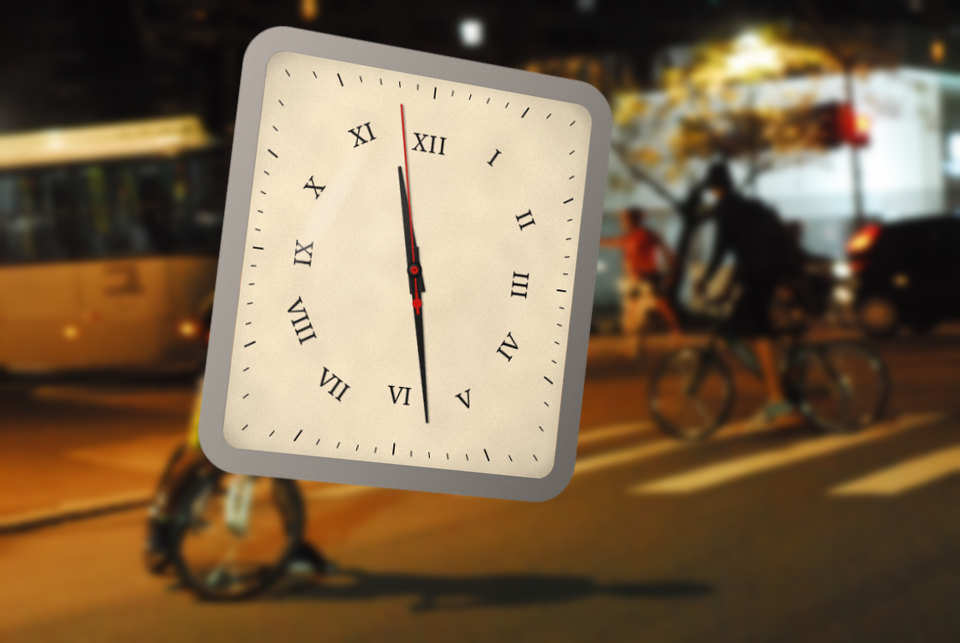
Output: 11h27m58s
